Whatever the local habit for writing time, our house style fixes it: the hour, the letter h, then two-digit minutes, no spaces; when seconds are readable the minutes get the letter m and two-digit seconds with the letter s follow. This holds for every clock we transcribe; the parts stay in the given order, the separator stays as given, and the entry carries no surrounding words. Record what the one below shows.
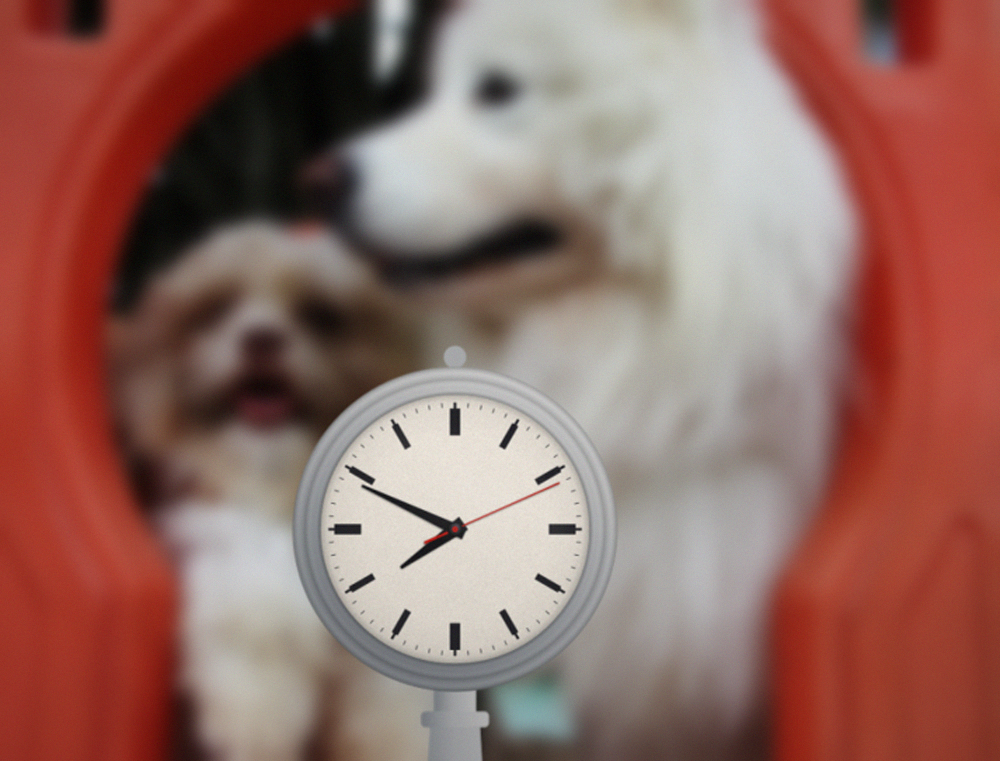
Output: 7h49m11s
